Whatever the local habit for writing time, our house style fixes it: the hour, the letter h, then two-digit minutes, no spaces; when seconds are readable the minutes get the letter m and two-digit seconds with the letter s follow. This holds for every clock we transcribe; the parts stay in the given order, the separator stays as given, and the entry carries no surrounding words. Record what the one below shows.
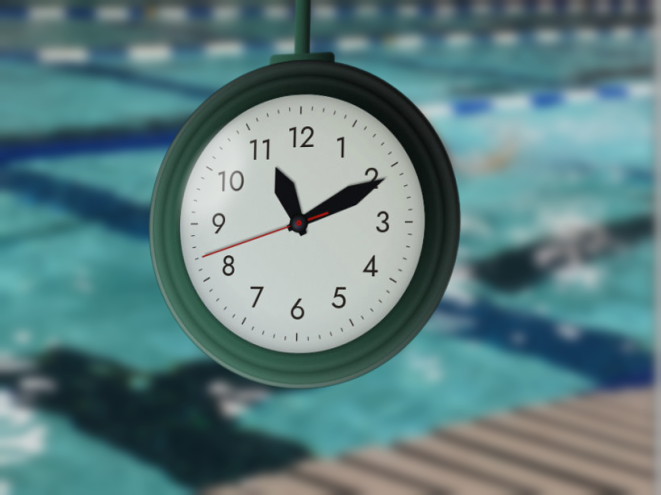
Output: 11h10m42s
